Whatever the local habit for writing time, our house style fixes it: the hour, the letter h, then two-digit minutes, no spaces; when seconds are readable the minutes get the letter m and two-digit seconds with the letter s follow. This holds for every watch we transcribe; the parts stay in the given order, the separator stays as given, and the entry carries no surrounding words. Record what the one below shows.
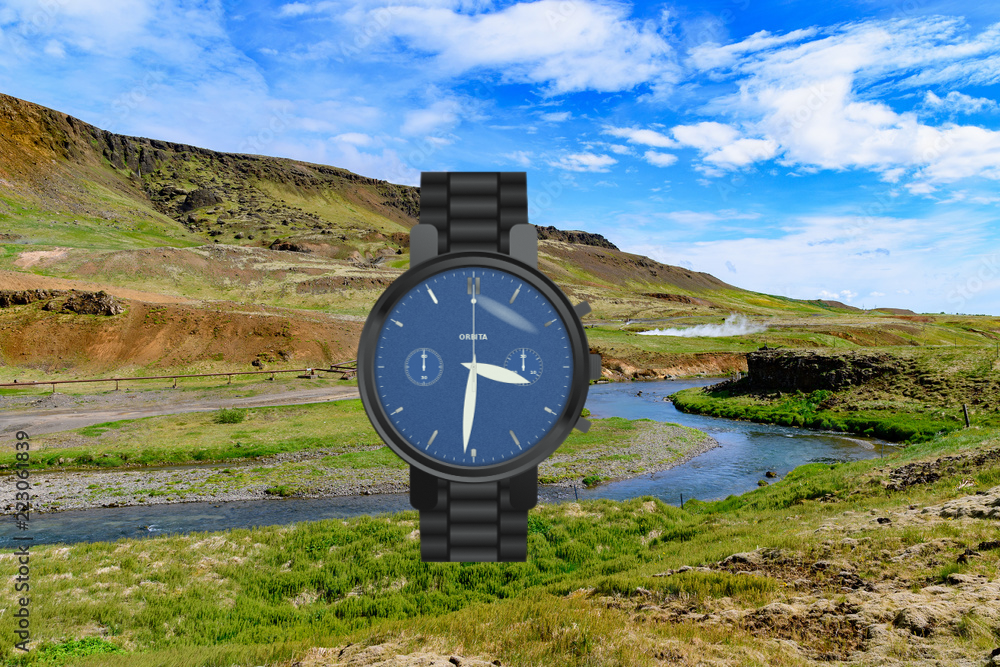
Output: 3h31
